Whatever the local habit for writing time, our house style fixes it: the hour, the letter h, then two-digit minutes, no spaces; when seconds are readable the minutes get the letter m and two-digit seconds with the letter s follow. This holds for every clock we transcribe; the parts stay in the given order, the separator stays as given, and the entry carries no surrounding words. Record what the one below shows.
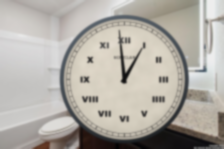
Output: 12h59
